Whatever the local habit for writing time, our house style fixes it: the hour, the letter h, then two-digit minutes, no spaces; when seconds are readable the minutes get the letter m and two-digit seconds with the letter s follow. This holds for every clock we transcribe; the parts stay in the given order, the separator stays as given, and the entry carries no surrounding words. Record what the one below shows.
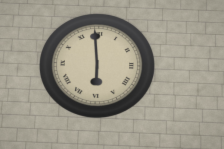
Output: 5h59
